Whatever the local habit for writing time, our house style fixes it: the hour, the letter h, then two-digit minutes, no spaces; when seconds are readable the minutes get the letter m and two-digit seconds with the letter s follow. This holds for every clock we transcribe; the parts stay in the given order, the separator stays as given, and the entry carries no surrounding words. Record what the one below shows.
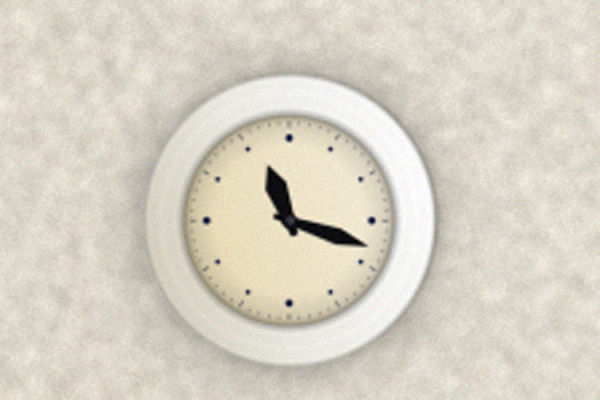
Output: 11h18
